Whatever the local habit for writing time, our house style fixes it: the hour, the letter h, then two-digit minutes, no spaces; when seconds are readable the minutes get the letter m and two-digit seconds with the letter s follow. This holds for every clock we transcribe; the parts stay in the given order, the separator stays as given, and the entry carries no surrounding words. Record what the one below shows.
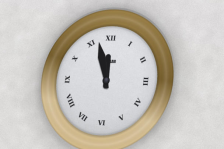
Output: 11h57
